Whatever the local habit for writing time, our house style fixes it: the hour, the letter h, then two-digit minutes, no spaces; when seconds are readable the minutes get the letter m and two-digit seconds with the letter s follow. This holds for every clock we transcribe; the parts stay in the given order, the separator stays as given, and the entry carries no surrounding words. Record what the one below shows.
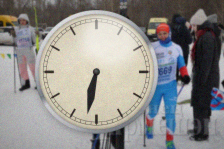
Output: 6h32
